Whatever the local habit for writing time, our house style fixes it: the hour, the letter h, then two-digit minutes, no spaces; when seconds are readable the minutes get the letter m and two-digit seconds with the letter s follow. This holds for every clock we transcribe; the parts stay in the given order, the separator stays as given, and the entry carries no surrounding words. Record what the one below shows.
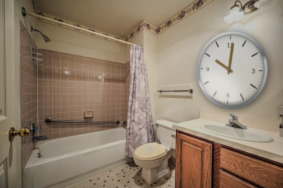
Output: 10h01
